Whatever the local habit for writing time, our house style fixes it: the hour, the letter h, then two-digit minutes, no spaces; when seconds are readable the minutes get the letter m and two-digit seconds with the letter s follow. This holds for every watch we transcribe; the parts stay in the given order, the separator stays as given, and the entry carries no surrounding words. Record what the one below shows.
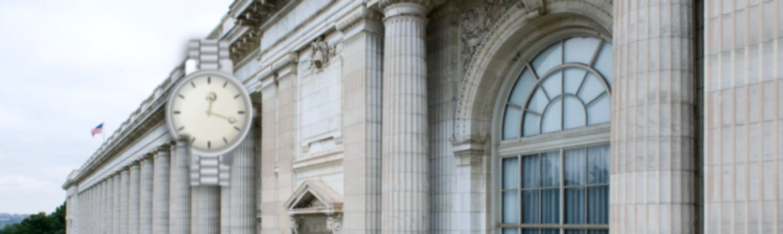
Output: 12h18
